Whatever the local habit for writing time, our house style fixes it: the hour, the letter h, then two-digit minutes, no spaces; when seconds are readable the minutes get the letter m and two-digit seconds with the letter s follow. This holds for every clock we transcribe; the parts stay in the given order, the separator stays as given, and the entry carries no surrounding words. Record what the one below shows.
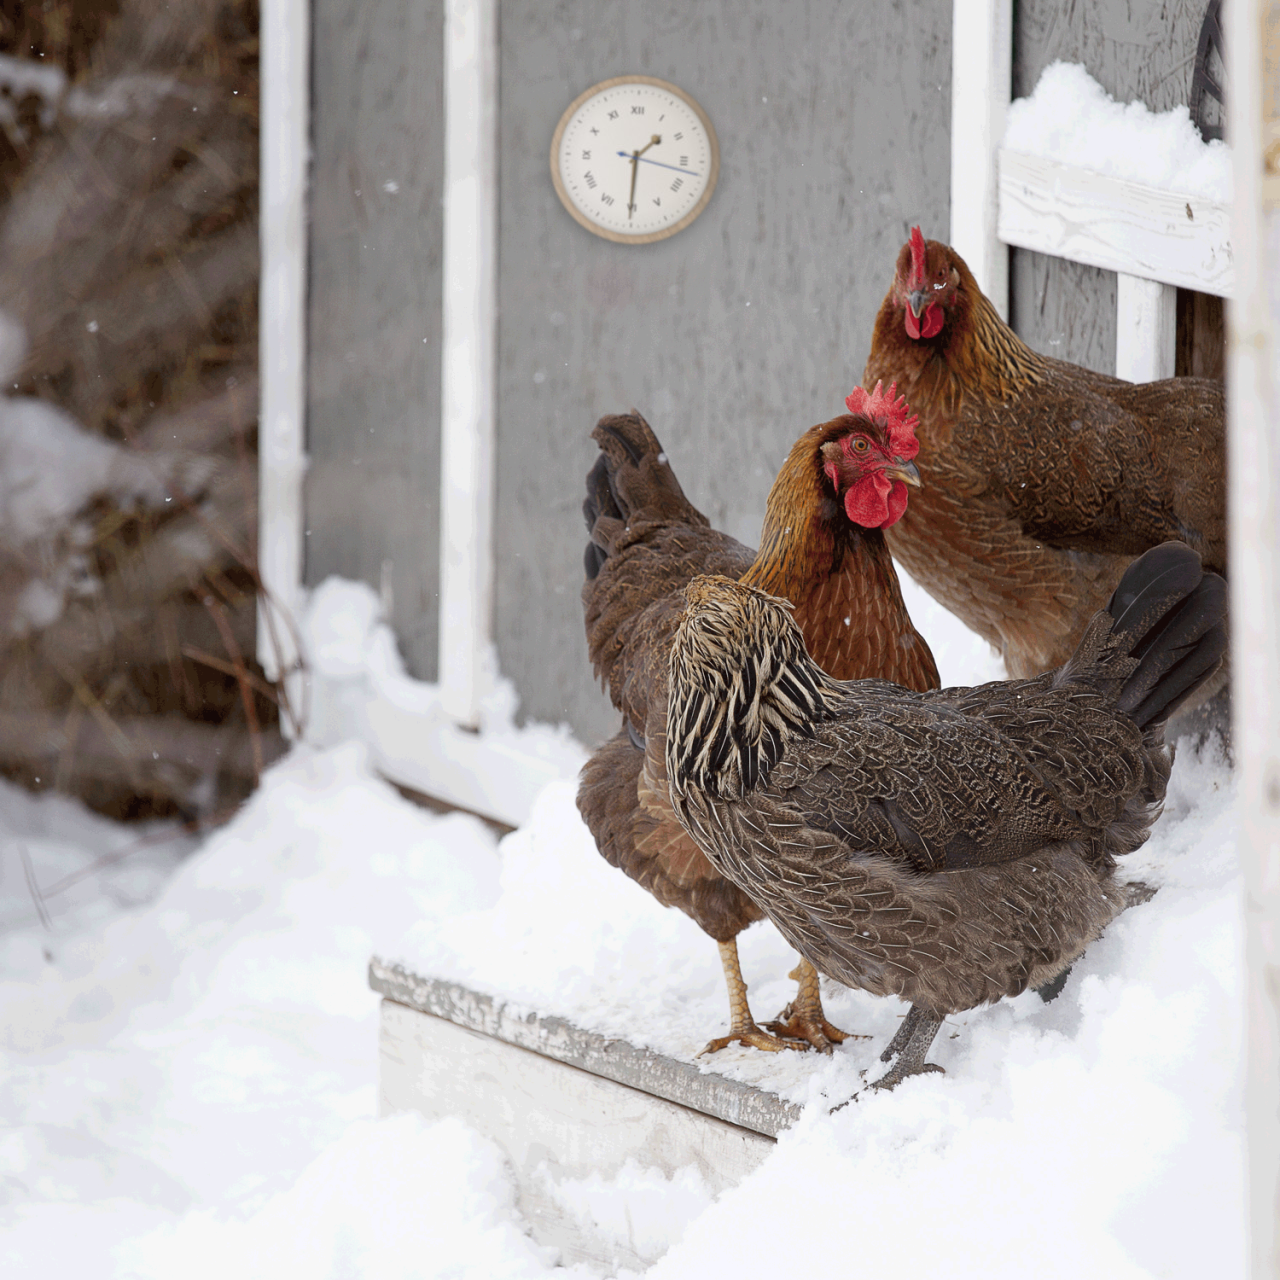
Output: 1h30m17s
